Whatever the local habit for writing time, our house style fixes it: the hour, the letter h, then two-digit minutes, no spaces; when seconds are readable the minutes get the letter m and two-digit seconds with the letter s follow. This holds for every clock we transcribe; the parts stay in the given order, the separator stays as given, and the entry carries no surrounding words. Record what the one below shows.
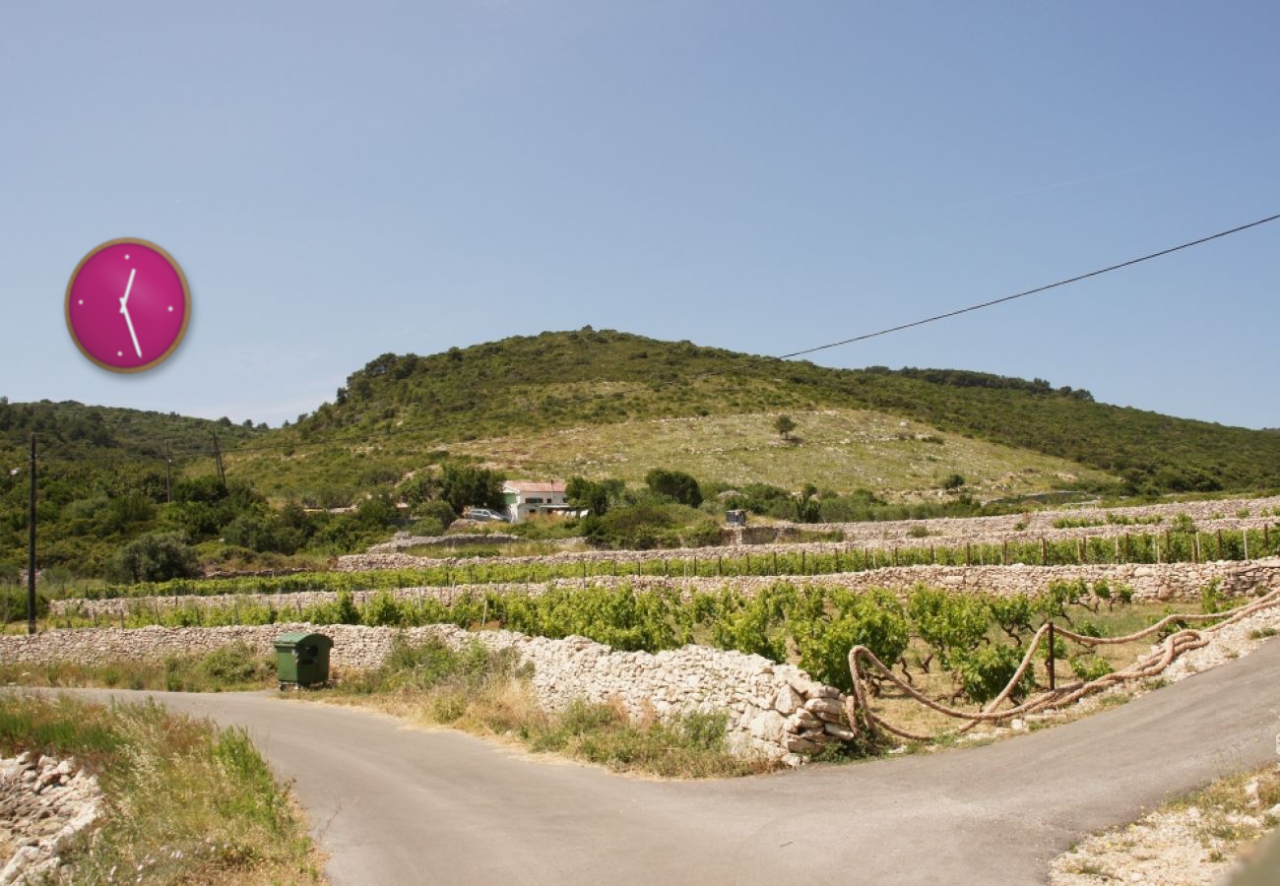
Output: 12h26
